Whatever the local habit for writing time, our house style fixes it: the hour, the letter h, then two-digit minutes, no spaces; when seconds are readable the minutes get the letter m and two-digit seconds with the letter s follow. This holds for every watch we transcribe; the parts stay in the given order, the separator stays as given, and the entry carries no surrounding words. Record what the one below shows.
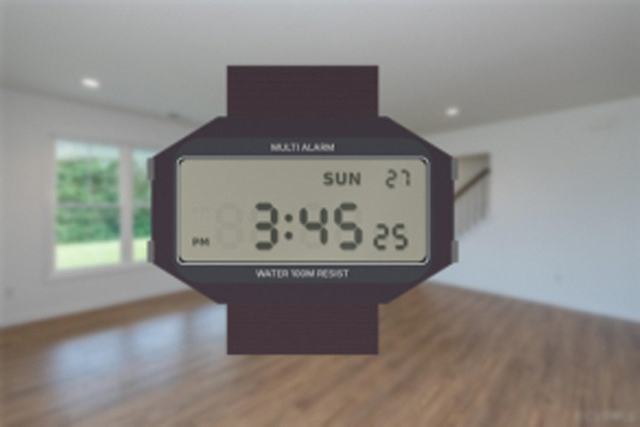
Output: 3h45m25s
